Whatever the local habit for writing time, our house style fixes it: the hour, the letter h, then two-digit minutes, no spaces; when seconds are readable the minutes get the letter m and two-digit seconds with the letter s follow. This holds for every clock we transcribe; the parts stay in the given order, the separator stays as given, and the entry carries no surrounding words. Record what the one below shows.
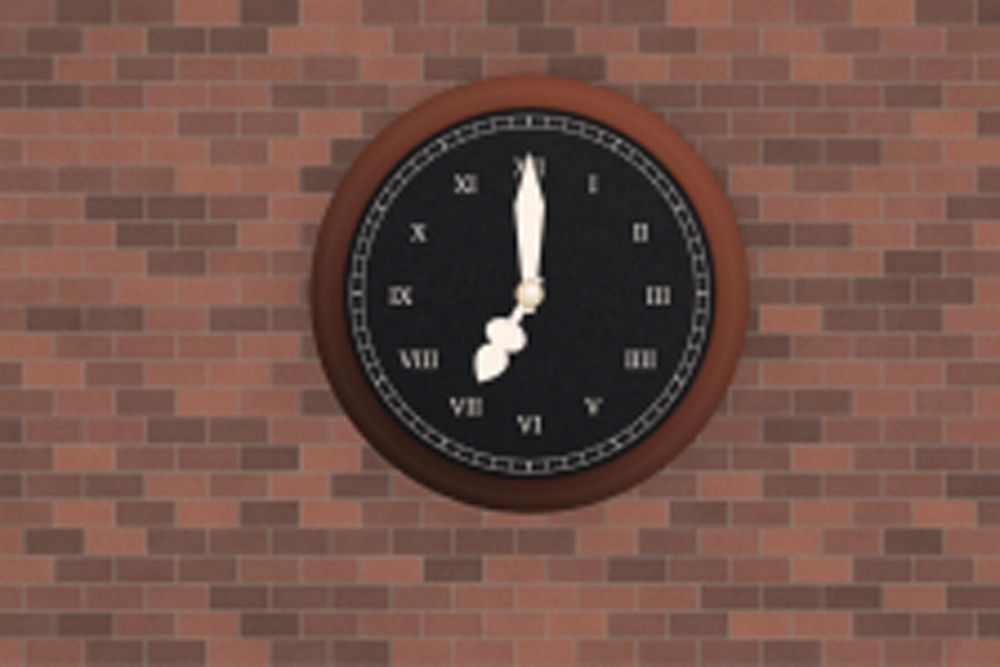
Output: 7h00
